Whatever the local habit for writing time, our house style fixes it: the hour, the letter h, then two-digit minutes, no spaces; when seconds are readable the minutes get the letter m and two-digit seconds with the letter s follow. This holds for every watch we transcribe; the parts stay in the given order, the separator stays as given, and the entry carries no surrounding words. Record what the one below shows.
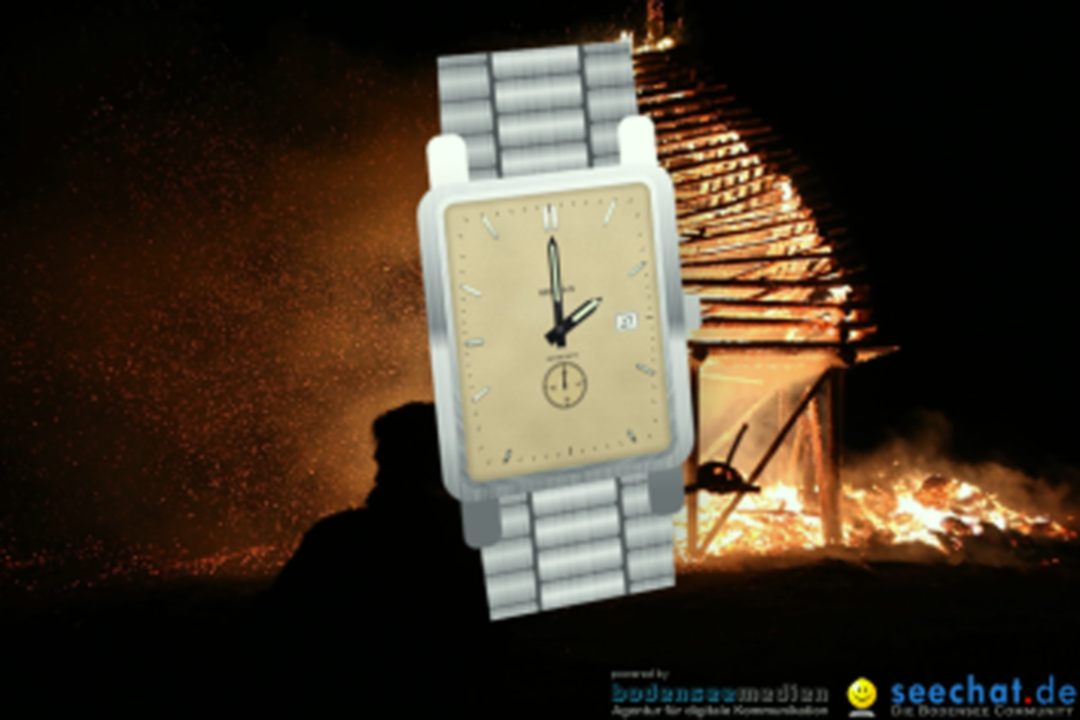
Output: 2h00
